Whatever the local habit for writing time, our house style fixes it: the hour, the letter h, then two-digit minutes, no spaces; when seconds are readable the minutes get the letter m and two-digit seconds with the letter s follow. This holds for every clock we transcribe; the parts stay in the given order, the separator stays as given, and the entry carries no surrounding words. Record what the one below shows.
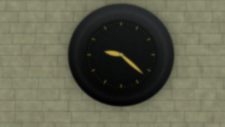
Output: 9h22
